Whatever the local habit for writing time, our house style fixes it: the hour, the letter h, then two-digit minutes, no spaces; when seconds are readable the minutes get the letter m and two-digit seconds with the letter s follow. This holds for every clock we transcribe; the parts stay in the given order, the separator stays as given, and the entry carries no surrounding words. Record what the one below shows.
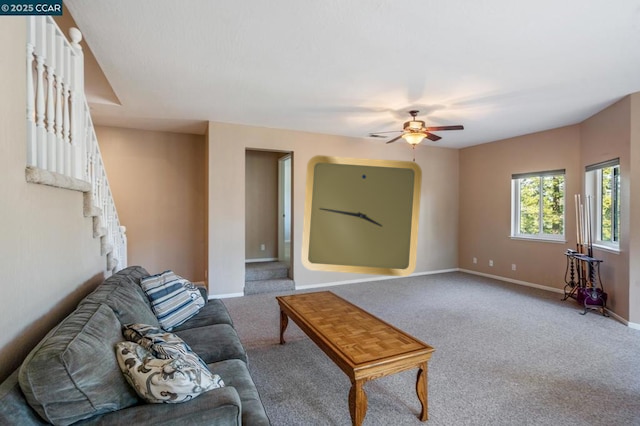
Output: 3h46
